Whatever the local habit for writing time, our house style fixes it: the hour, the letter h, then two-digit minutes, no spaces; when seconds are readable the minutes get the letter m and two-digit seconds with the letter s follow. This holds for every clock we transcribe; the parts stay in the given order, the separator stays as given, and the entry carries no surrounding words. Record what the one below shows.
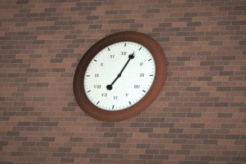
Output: 7h04
